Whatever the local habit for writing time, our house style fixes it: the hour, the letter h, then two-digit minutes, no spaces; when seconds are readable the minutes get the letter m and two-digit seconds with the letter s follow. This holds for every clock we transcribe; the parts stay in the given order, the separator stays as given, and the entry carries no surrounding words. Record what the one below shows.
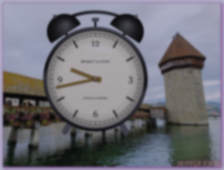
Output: 9h43
